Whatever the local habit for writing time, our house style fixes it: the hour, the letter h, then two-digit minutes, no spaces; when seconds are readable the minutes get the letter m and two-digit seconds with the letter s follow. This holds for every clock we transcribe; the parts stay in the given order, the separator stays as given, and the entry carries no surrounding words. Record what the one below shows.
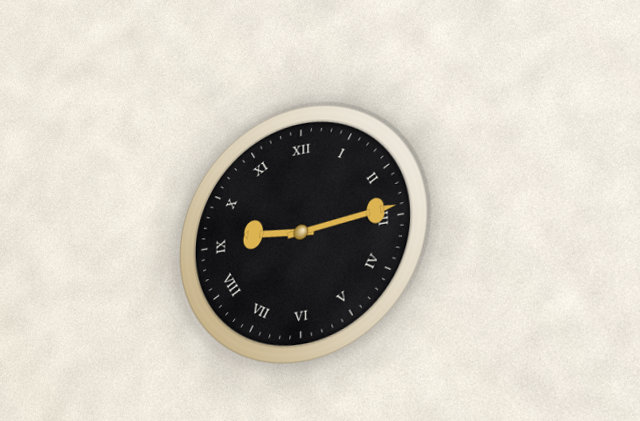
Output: 9h14
